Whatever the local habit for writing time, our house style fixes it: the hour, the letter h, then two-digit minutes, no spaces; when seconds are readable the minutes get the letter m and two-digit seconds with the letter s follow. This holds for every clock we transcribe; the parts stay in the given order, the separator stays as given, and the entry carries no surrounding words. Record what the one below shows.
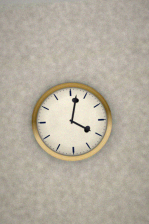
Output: 4h02
